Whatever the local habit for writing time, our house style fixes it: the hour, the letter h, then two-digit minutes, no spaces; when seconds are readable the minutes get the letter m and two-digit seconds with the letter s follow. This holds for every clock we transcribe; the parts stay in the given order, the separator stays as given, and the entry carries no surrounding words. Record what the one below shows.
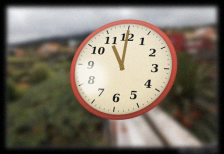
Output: 11h00
